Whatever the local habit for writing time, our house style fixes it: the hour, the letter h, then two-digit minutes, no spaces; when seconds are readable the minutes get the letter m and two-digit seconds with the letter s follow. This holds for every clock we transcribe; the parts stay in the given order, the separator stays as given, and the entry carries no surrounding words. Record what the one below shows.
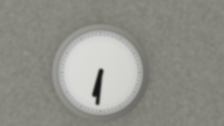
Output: 6h31
